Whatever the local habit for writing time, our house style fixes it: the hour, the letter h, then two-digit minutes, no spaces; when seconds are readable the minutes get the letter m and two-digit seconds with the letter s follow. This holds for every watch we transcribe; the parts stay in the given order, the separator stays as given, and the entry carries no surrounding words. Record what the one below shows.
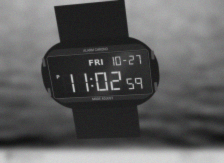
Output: 11h02m59s
